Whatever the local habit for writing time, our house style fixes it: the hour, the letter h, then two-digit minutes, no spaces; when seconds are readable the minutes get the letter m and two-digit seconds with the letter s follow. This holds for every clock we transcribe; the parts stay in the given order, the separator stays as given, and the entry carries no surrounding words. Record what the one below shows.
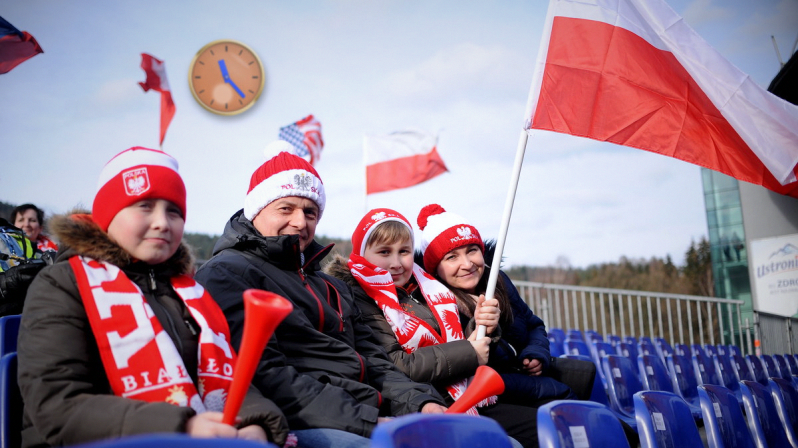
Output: 11h23
